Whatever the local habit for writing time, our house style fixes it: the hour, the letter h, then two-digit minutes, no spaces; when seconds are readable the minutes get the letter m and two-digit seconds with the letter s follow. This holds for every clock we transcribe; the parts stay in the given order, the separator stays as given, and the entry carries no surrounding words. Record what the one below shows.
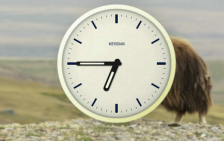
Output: 6h45
